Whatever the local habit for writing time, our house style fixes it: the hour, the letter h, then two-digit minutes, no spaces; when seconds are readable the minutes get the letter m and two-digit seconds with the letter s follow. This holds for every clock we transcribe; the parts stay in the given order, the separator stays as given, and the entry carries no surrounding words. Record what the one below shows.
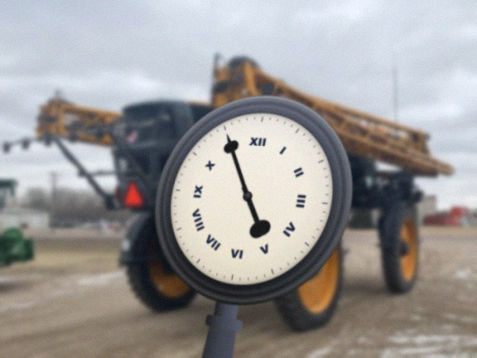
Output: 4h55
